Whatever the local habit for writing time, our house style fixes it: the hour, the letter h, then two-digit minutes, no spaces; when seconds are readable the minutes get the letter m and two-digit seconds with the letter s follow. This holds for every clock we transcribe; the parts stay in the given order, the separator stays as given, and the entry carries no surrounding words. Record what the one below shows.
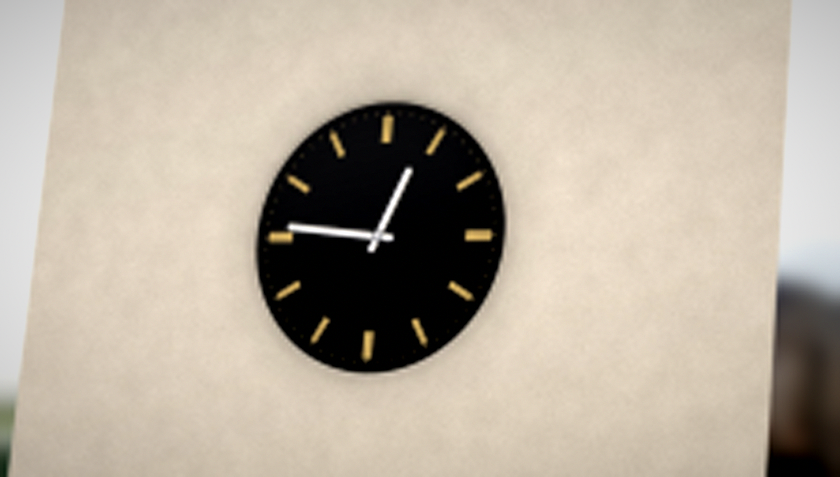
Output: 12h46
